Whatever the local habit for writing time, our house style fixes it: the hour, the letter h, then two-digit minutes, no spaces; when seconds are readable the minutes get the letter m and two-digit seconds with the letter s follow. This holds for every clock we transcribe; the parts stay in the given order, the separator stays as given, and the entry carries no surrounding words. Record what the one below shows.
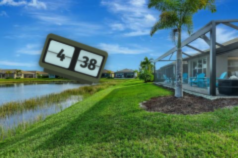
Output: 4h38
